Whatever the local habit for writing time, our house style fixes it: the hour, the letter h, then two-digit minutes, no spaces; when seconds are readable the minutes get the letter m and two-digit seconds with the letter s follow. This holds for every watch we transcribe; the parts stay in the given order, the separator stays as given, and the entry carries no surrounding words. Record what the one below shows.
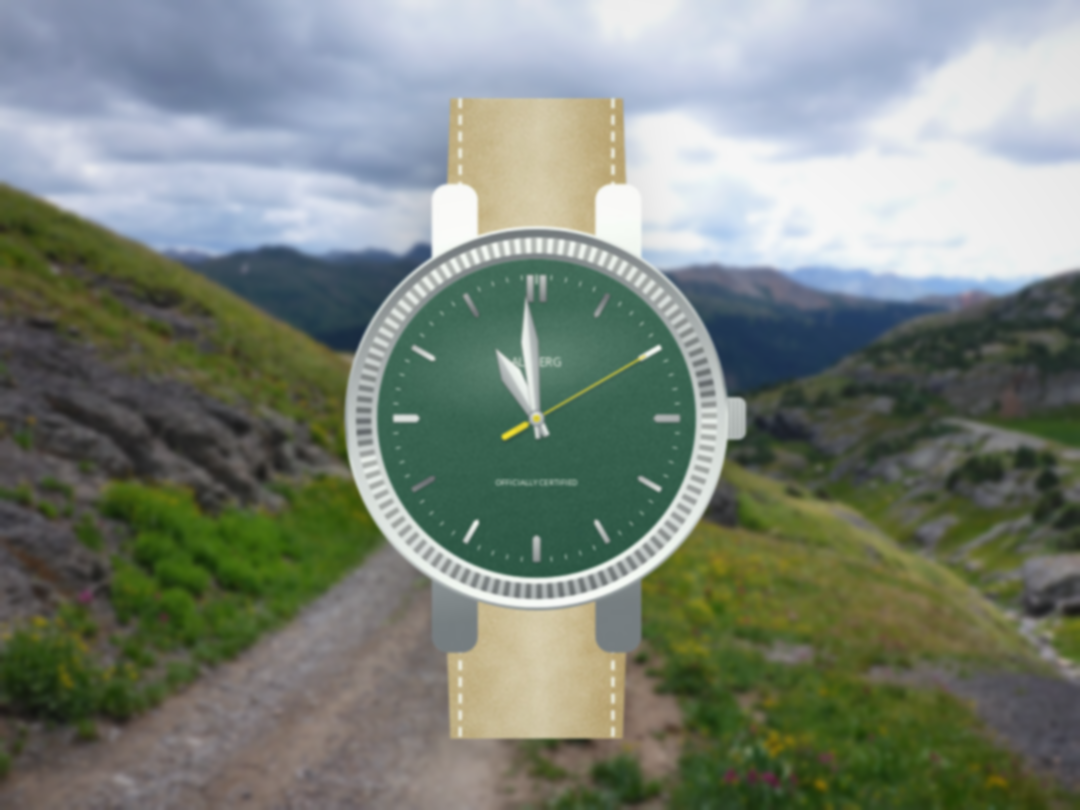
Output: 10h59m10s
